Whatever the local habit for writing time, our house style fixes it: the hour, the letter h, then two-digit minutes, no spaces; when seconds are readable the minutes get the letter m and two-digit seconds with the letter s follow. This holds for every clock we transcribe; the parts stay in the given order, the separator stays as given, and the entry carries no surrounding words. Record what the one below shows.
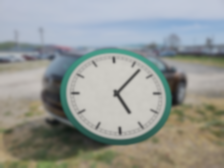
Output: 5h07
